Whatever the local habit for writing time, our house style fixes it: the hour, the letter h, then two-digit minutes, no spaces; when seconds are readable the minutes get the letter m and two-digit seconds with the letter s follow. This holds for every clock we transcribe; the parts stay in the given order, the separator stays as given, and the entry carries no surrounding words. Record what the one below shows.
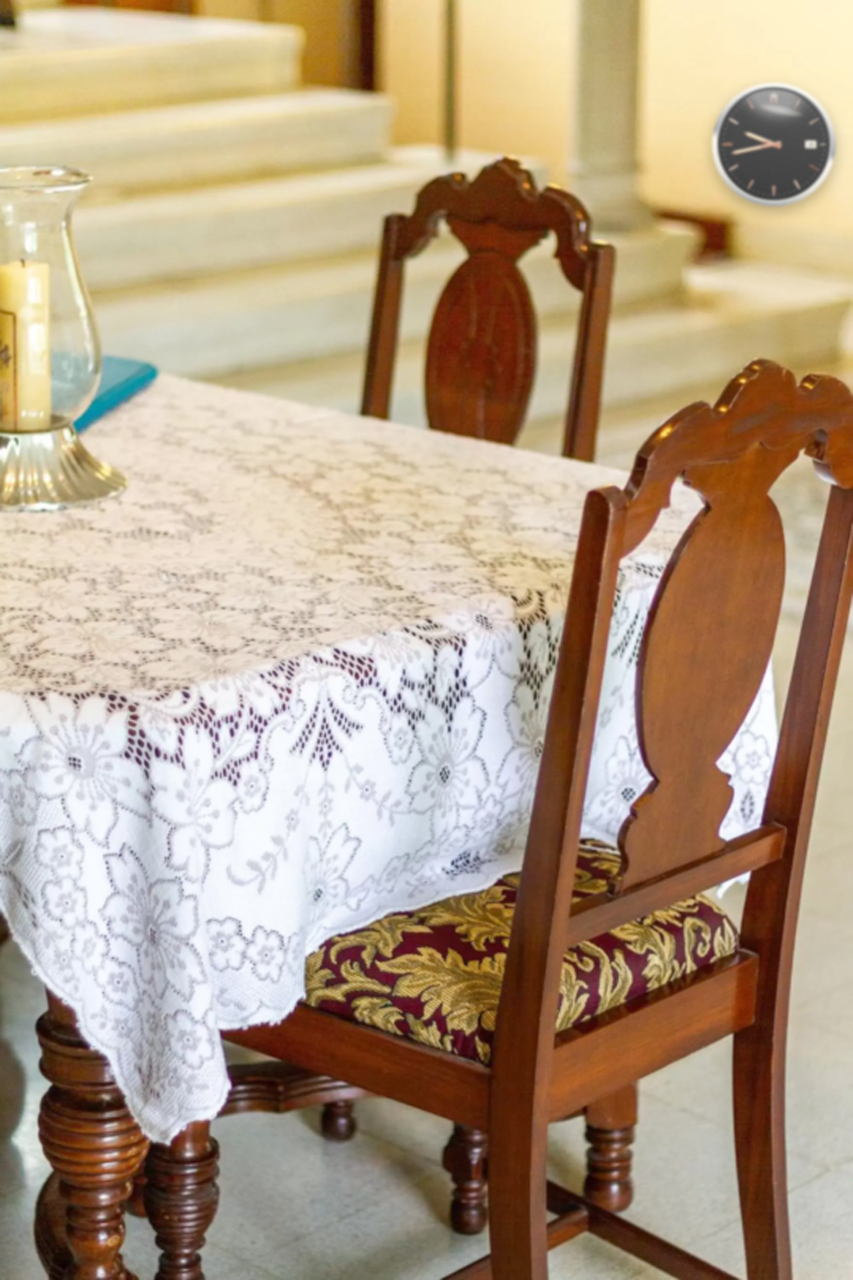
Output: 9h43
